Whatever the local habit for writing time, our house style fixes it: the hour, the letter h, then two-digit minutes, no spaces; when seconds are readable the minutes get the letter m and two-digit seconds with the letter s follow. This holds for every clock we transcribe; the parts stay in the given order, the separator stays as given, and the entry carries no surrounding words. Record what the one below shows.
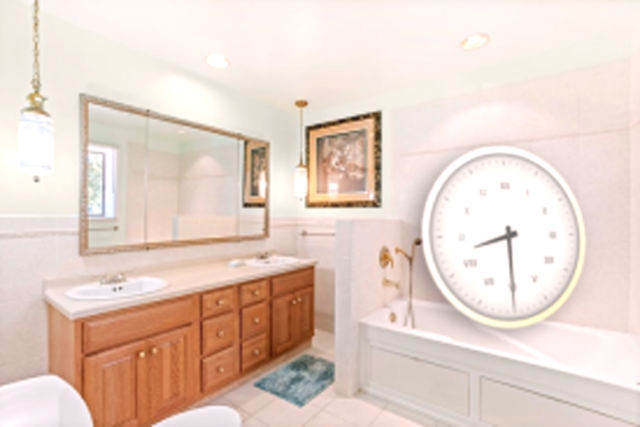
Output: 8h30
